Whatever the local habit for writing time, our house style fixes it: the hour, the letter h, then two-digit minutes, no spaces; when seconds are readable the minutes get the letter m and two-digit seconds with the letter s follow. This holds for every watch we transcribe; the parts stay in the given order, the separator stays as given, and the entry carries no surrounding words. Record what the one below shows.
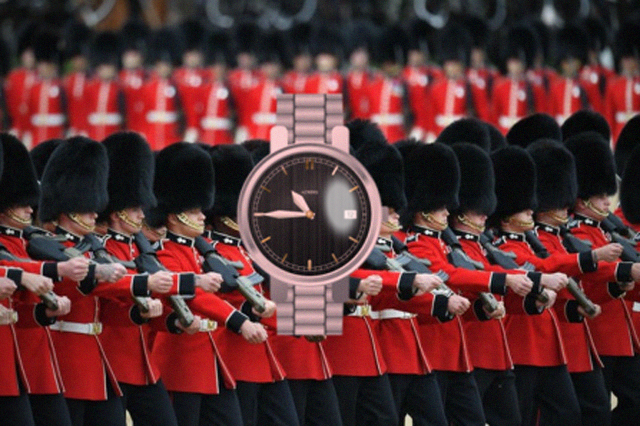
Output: 10h45
